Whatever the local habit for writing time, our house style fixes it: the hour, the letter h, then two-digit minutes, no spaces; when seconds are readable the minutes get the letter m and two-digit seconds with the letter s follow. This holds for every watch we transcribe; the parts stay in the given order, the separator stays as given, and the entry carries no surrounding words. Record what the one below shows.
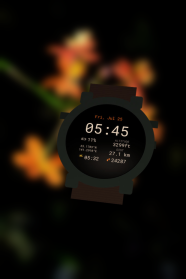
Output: 5h45
